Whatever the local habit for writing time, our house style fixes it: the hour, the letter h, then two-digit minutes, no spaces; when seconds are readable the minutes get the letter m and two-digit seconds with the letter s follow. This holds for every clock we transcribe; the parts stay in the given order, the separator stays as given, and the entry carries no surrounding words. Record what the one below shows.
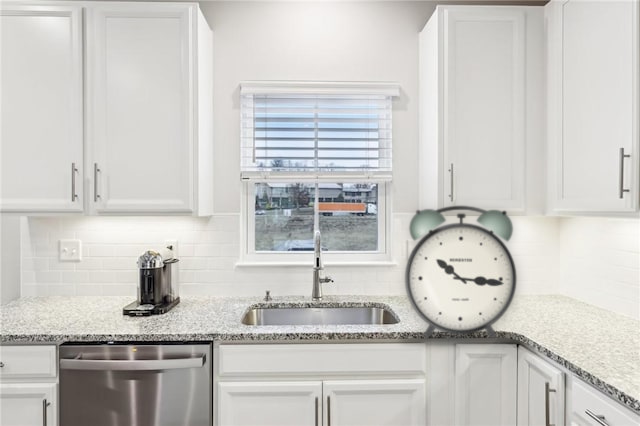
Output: 10h16
